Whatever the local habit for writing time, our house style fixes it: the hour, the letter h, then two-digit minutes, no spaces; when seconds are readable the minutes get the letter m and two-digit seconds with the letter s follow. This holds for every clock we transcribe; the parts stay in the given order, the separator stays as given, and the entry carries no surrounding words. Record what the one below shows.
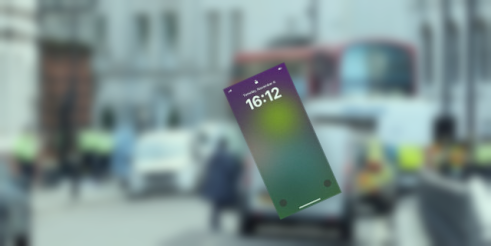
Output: 16h12
